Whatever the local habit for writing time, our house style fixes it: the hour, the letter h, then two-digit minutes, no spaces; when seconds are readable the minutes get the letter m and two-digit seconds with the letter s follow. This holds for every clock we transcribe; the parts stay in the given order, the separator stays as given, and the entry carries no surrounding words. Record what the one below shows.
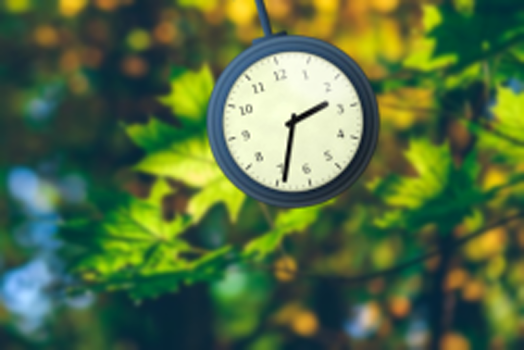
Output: 2h34
